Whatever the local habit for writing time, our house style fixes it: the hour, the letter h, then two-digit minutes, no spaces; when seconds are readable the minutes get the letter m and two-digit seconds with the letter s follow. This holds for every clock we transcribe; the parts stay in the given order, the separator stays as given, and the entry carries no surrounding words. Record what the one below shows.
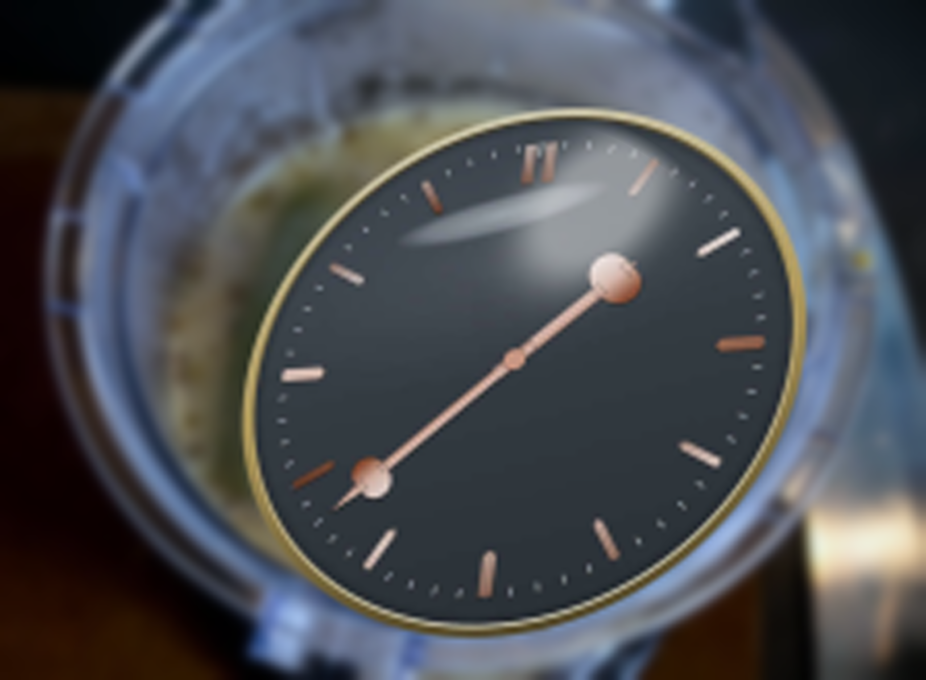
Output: 1h38
